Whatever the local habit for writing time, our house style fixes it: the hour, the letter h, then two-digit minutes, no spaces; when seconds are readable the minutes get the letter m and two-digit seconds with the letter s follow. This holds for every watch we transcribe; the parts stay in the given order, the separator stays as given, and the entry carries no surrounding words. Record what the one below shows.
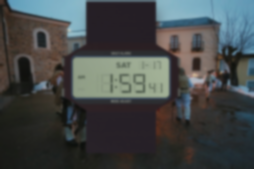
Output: 1h59
